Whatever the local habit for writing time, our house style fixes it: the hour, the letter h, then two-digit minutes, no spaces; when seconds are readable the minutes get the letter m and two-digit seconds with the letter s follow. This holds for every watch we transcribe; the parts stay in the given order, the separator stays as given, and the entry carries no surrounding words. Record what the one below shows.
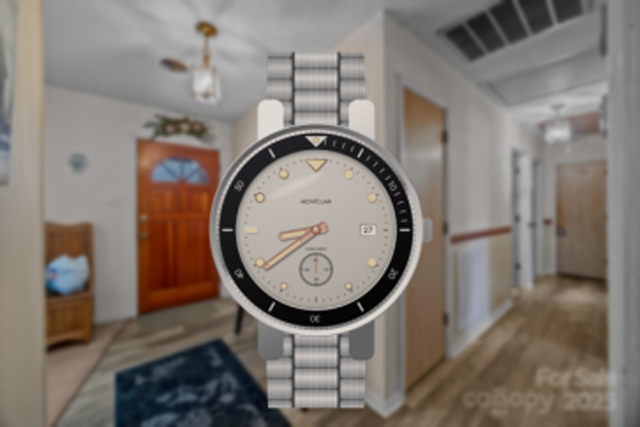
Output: 8h39
